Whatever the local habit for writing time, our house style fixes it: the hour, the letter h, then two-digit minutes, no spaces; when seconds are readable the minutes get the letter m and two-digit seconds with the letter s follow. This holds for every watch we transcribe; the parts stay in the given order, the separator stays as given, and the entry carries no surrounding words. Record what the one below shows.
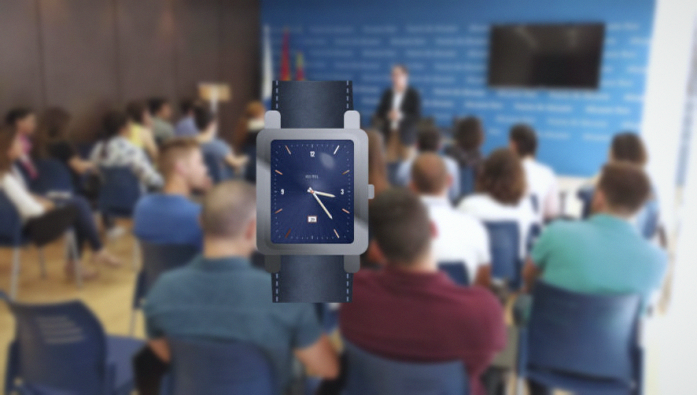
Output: 3h24
